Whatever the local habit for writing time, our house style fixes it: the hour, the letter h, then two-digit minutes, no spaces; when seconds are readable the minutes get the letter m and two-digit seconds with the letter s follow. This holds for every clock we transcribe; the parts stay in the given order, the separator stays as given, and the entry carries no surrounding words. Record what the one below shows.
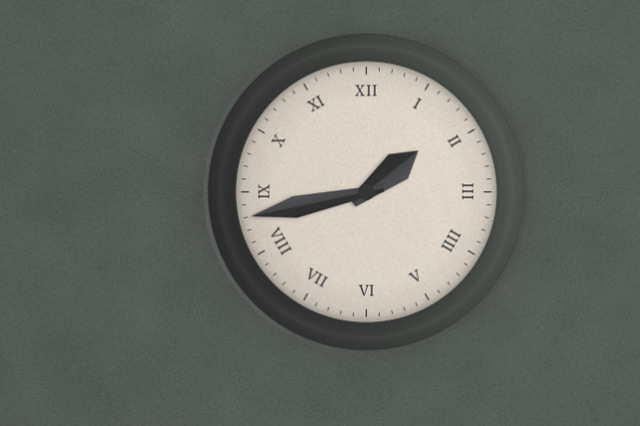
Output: 1h43
